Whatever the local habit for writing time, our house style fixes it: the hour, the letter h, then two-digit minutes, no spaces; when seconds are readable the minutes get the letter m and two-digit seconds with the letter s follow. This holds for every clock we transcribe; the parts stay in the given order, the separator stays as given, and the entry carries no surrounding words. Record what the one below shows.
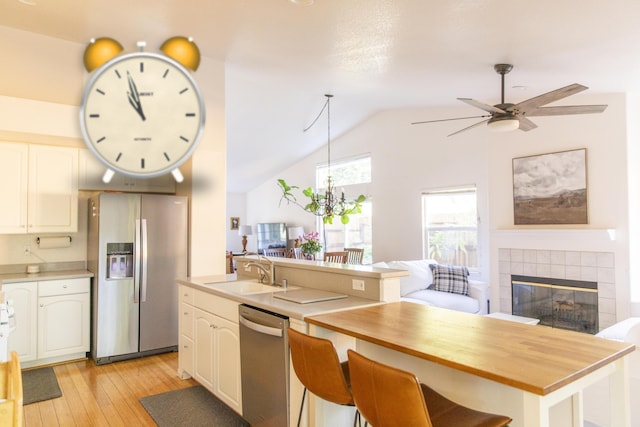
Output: 10h57
